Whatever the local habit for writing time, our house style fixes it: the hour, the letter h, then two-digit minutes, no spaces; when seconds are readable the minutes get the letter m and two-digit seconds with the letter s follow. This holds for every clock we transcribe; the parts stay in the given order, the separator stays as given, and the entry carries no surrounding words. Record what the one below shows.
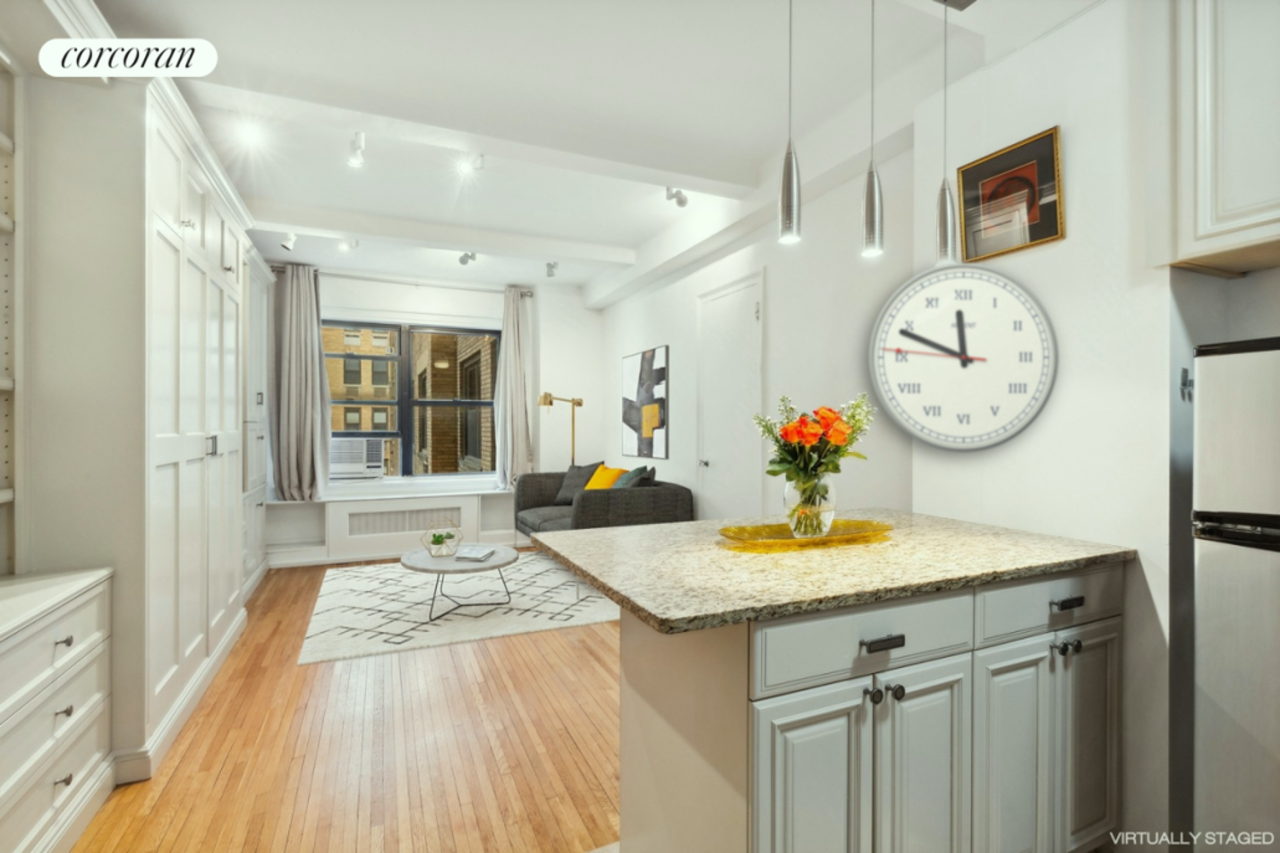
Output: 11h48m46s
